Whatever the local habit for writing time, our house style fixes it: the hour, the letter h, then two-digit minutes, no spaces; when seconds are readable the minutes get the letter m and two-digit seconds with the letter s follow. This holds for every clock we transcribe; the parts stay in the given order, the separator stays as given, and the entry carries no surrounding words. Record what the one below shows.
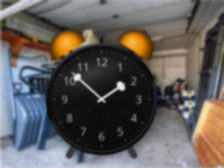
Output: 1h52
